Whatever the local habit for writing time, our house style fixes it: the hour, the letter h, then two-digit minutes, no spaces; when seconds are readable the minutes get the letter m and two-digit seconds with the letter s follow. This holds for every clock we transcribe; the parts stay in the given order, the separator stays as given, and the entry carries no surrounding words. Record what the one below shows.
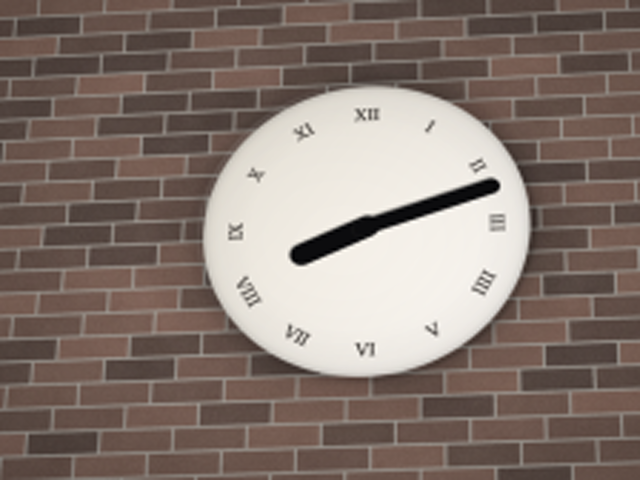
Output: 8h12
